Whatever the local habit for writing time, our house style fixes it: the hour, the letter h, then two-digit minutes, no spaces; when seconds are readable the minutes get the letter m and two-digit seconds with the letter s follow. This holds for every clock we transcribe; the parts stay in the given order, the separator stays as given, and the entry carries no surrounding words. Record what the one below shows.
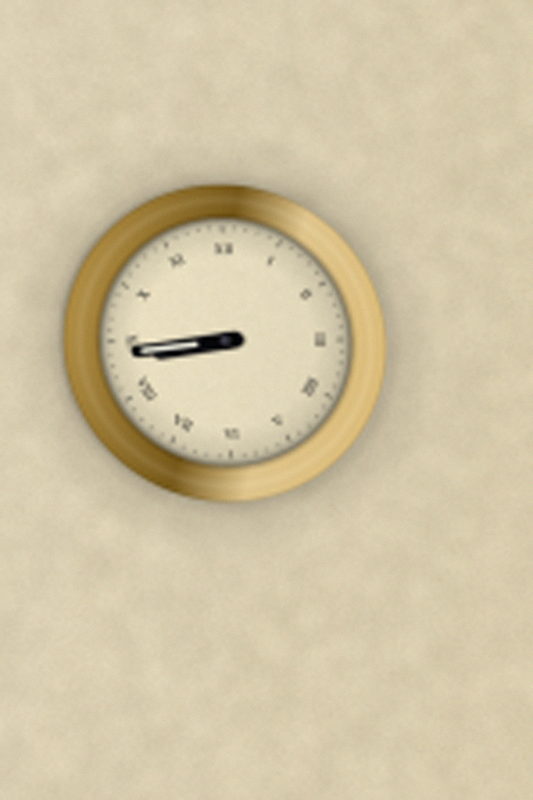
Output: 8h44
